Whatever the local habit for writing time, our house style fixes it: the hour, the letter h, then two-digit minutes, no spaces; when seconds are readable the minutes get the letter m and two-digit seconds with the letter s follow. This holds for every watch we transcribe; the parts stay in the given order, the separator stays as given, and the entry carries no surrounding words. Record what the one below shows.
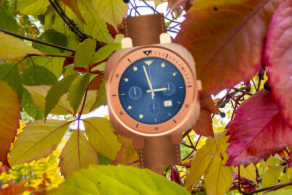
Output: 2h58
